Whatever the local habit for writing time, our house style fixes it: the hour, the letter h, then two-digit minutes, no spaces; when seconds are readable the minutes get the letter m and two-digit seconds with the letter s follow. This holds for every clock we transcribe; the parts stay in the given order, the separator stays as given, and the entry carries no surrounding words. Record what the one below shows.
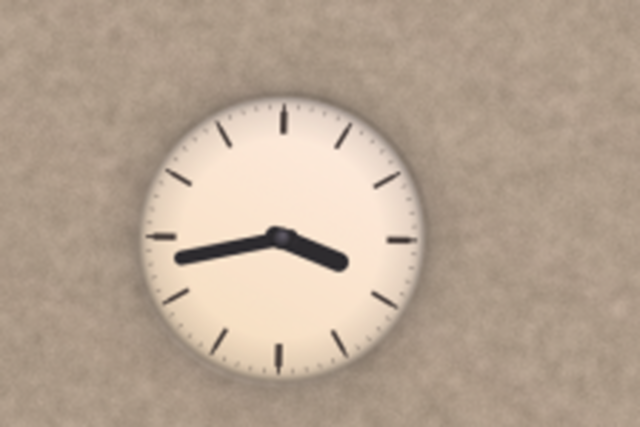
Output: 3h43
